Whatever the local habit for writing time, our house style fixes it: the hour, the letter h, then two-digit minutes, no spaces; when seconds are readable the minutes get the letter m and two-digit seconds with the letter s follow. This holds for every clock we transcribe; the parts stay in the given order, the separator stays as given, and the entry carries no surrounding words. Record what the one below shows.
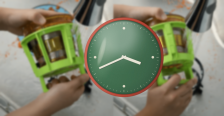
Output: 3h41
